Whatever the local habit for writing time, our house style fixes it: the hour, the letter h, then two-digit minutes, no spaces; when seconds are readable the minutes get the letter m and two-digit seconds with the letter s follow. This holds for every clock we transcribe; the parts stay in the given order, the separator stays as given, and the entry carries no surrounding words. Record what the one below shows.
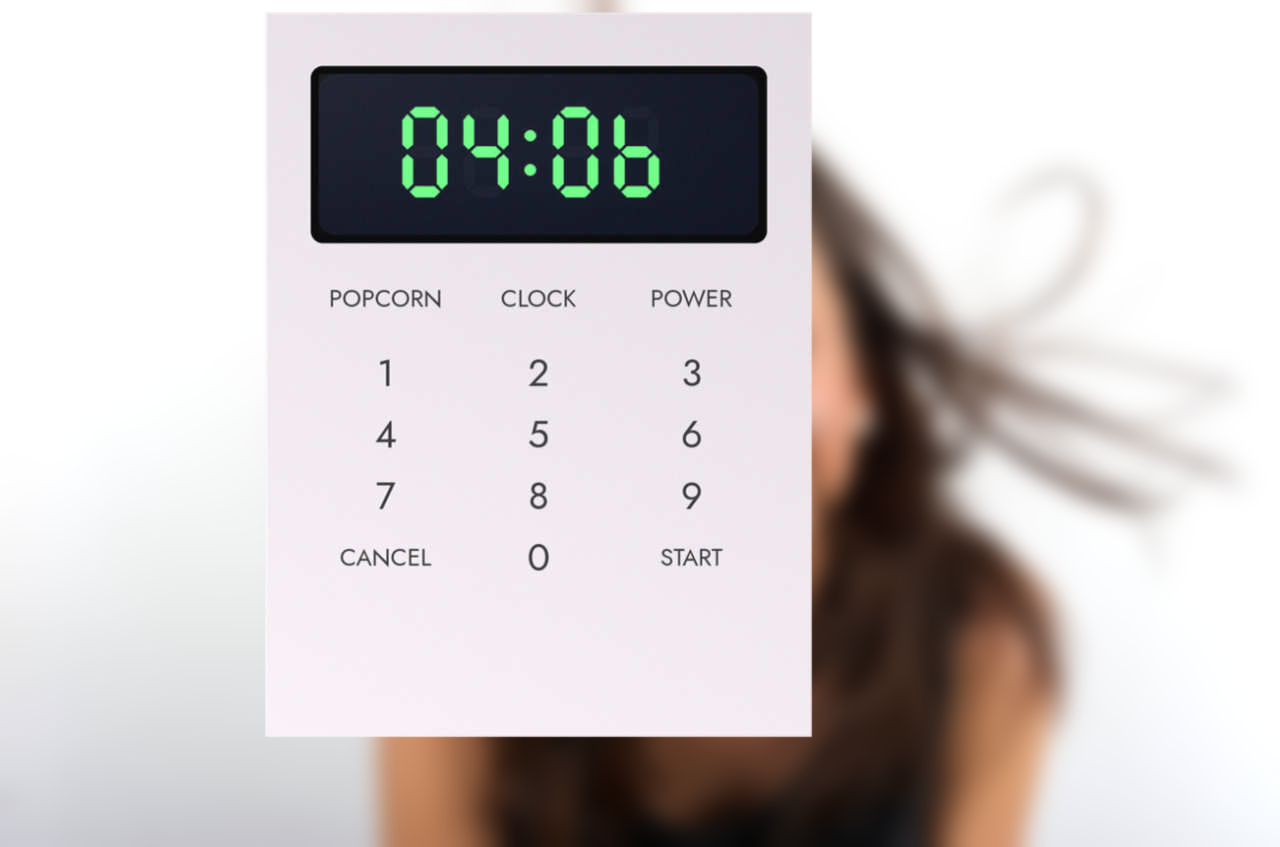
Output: 4h06
